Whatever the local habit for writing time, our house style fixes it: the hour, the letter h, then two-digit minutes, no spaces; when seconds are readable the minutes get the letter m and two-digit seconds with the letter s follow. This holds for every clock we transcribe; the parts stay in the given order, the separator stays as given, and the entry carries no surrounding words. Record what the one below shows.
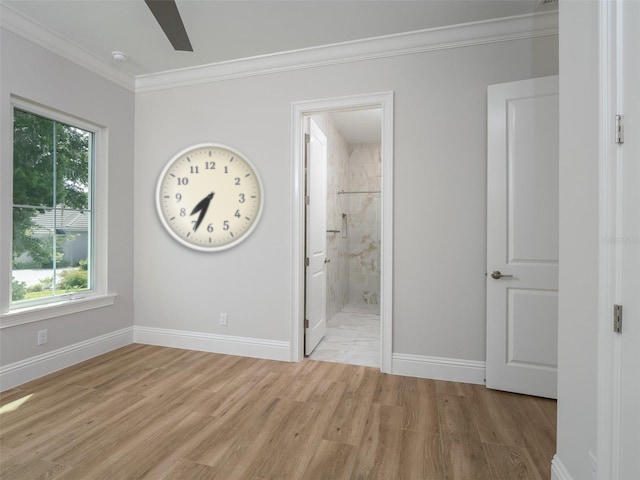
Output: 7h34
